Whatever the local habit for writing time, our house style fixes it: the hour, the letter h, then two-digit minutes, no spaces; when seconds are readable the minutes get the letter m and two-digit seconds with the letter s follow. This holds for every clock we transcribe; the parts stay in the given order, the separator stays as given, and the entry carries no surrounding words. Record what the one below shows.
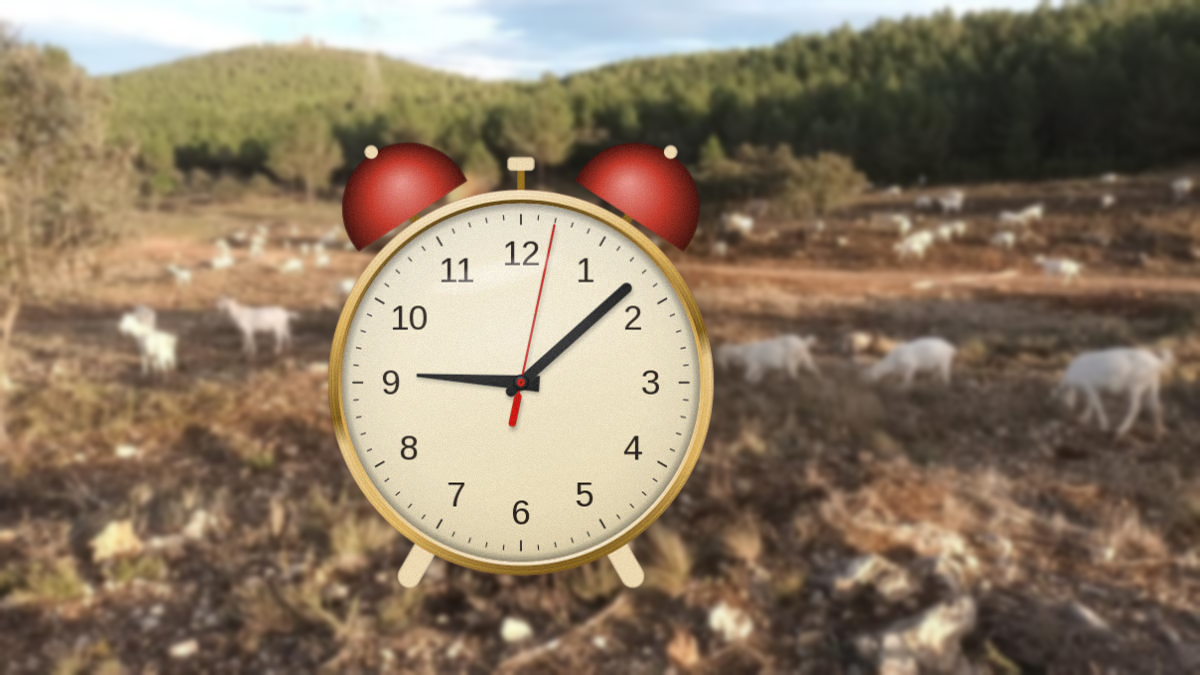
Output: 9h08m02s
